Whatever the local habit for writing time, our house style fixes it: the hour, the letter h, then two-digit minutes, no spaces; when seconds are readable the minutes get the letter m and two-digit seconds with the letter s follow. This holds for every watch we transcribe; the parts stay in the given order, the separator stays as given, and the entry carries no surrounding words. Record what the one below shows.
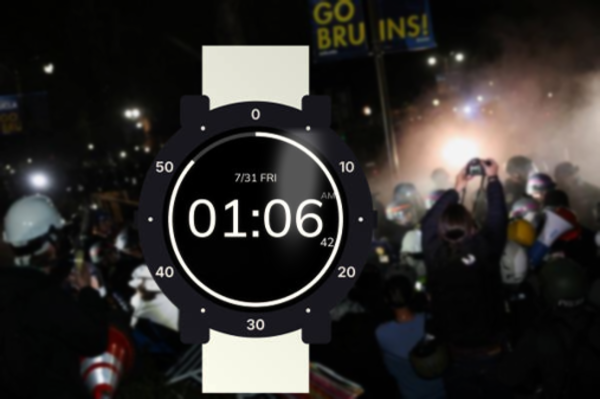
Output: 1h06m42s
